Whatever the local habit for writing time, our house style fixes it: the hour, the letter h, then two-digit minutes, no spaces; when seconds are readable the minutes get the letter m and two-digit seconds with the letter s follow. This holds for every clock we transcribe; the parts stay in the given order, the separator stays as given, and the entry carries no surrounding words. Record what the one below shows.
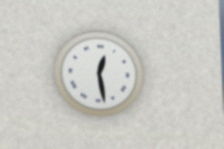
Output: 12h28
